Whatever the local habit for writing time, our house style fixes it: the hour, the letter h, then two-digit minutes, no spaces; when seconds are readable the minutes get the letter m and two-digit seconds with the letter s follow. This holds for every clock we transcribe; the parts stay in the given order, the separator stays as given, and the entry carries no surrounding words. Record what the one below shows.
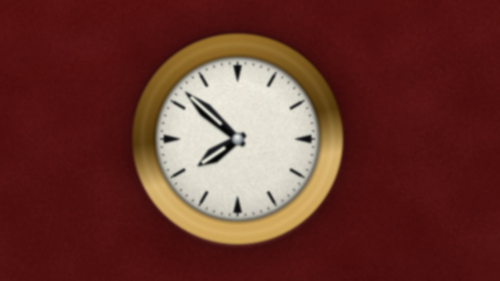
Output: 7h52
